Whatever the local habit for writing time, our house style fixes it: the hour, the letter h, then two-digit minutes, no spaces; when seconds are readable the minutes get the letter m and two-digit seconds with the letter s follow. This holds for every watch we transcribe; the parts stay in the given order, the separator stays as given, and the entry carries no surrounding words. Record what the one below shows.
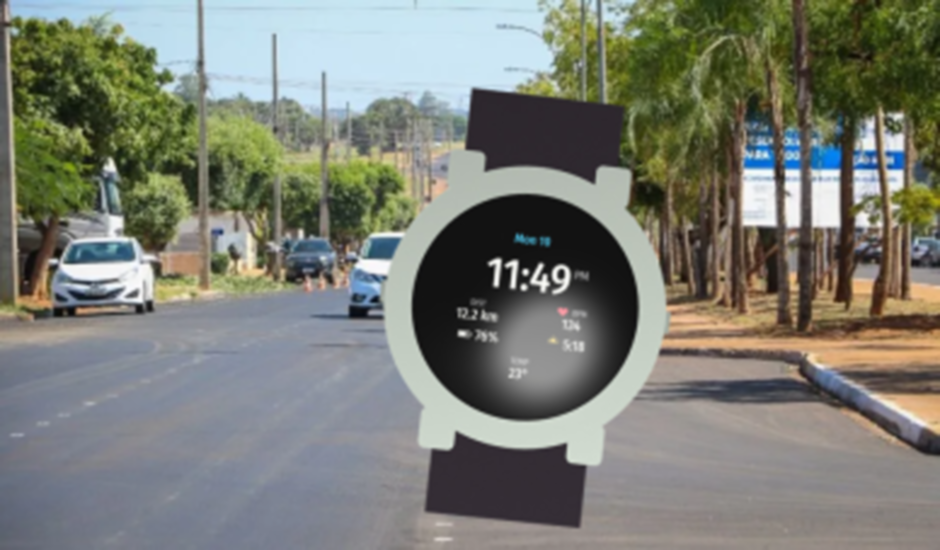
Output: 11h49
